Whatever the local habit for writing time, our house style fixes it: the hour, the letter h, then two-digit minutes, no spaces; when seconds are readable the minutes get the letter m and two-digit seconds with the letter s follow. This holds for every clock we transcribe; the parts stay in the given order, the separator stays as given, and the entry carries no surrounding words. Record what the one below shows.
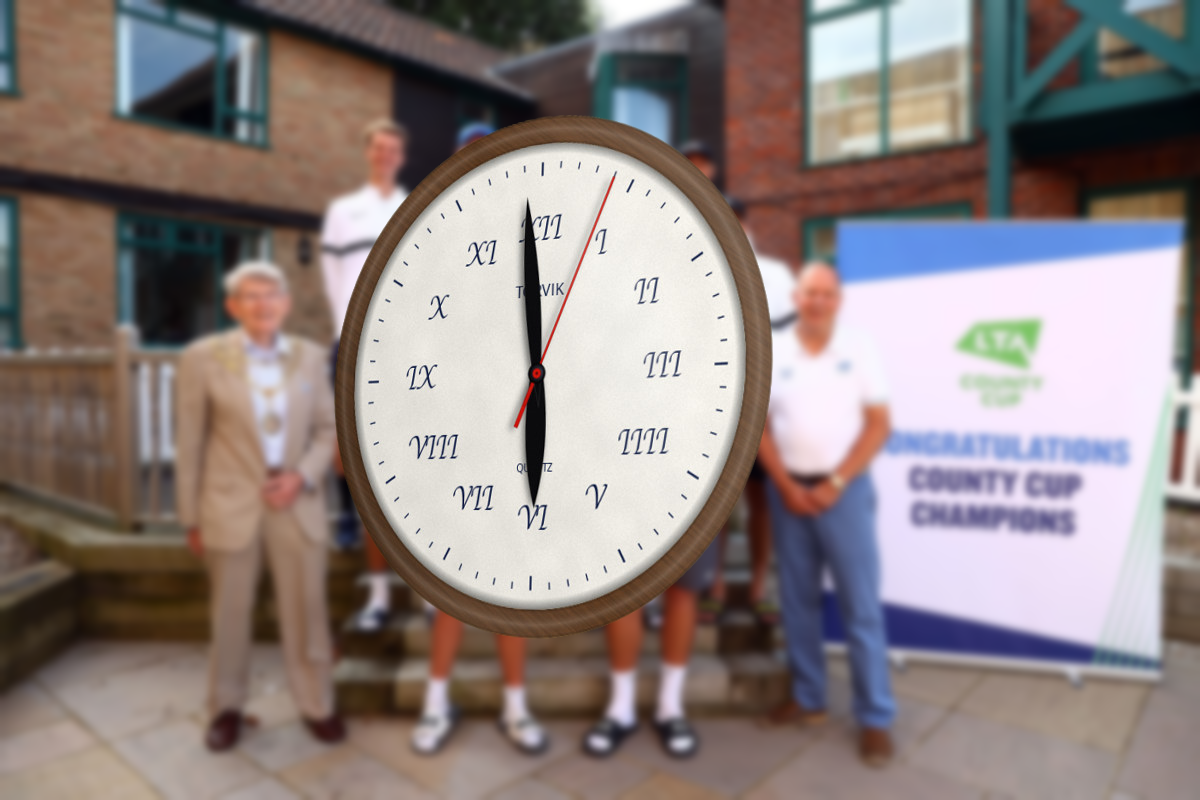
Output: 5h59m04s
